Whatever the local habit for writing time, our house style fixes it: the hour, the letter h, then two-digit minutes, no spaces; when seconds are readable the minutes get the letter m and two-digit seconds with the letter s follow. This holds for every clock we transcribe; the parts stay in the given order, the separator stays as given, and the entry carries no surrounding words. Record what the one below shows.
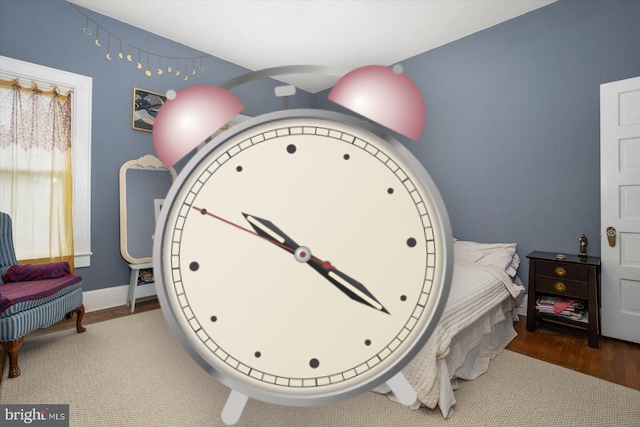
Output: 10h21m50s
